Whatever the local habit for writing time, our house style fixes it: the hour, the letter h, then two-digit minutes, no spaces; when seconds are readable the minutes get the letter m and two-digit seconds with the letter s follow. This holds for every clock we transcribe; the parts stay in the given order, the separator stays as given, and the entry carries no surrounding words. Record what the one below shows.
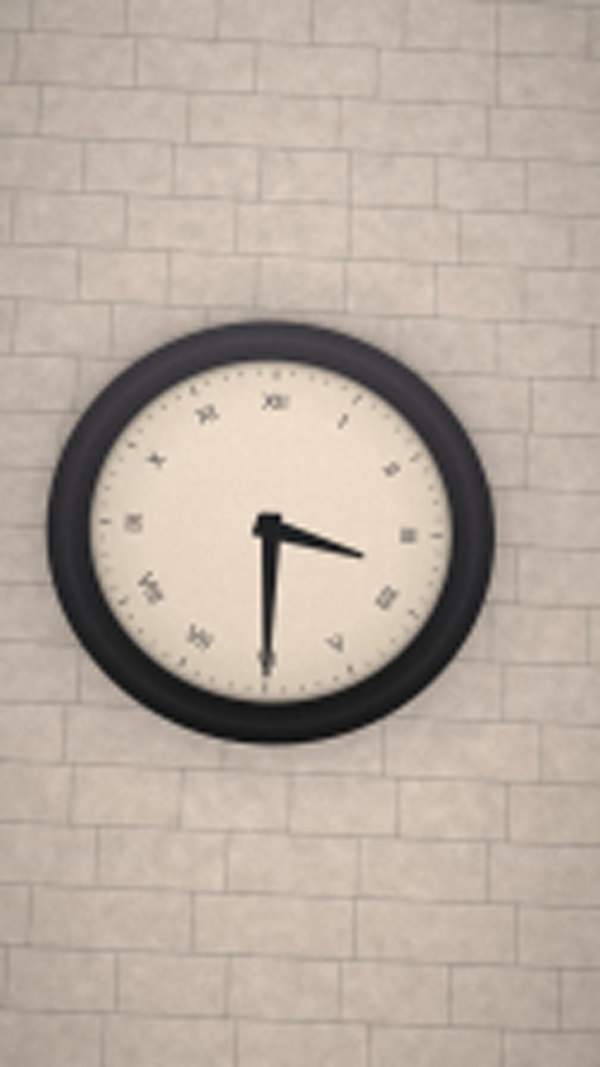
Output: 3h30
